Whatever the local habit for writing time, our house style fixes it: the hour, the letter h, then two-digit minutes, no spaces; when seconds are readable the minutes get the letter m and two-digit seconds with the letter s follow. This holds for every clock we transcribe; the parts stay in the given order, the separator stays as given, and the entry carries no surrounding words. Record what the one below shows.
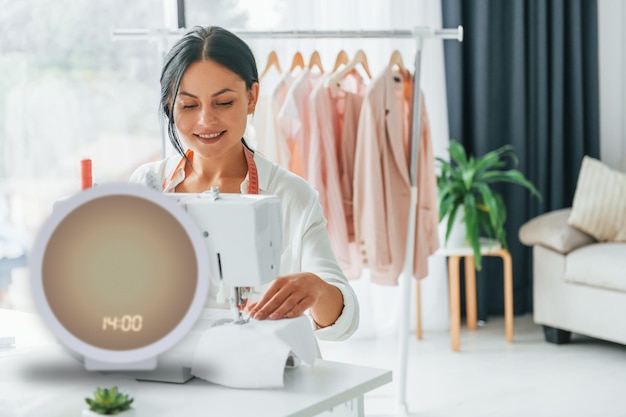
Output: 14h00
